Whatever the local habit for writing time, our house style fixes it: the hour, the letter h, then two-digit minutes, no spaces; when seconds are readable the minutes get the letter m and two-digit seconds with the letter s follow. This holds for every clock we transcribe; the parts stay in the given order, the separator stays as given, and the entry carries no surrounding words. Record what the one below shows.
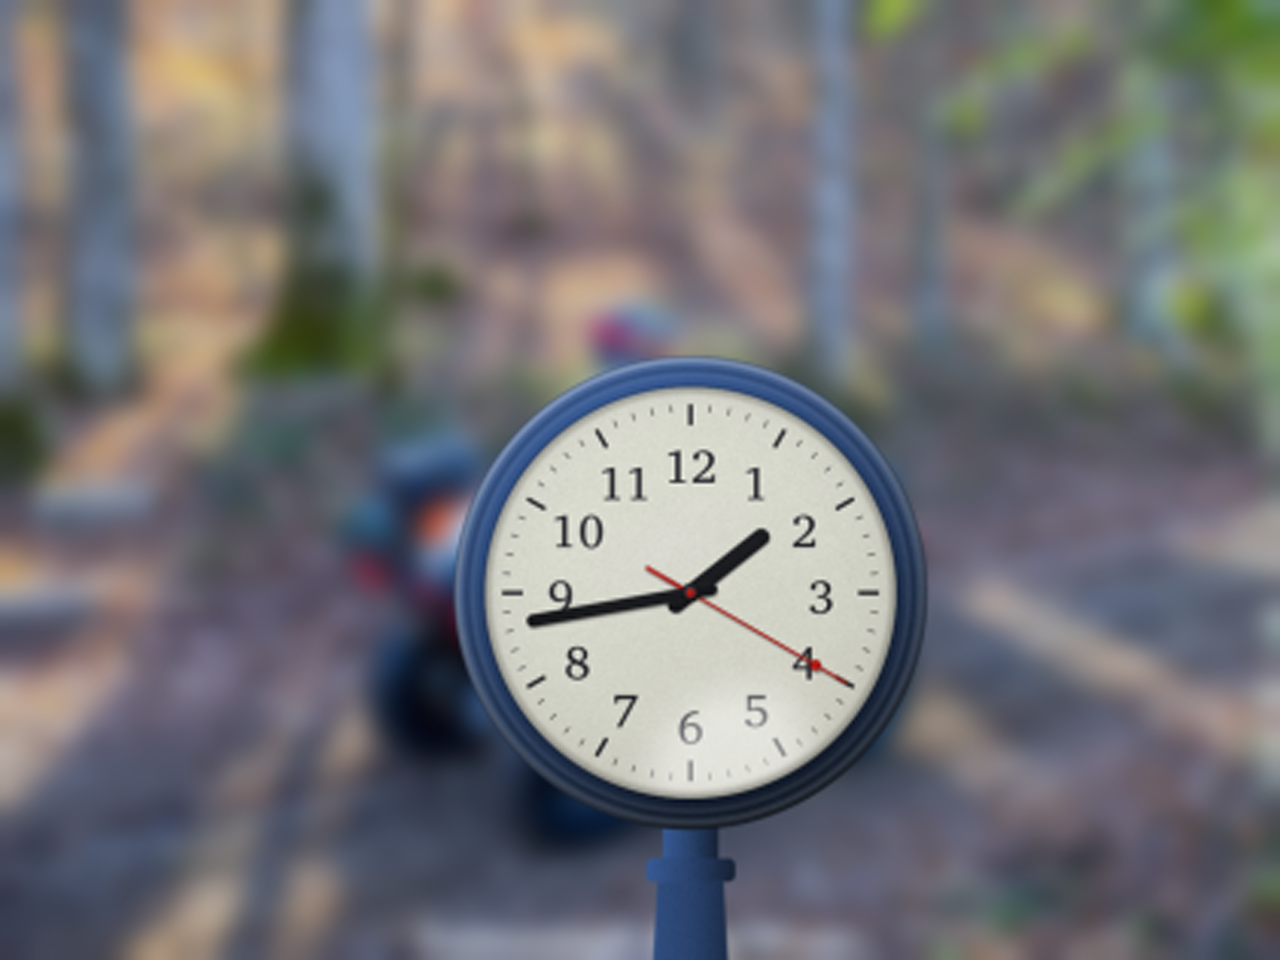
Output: 1h43m20s
